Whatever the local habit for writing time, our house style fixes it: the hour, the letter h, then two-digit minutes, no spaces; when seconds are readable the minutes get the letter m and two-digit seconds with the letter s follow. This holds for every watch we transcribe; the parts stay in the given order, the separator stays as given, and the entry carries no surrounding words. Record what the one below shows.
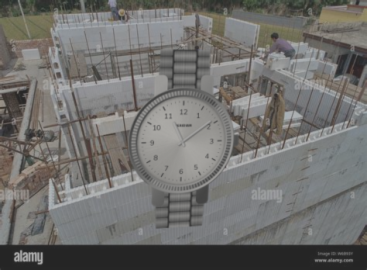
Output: 11h09
